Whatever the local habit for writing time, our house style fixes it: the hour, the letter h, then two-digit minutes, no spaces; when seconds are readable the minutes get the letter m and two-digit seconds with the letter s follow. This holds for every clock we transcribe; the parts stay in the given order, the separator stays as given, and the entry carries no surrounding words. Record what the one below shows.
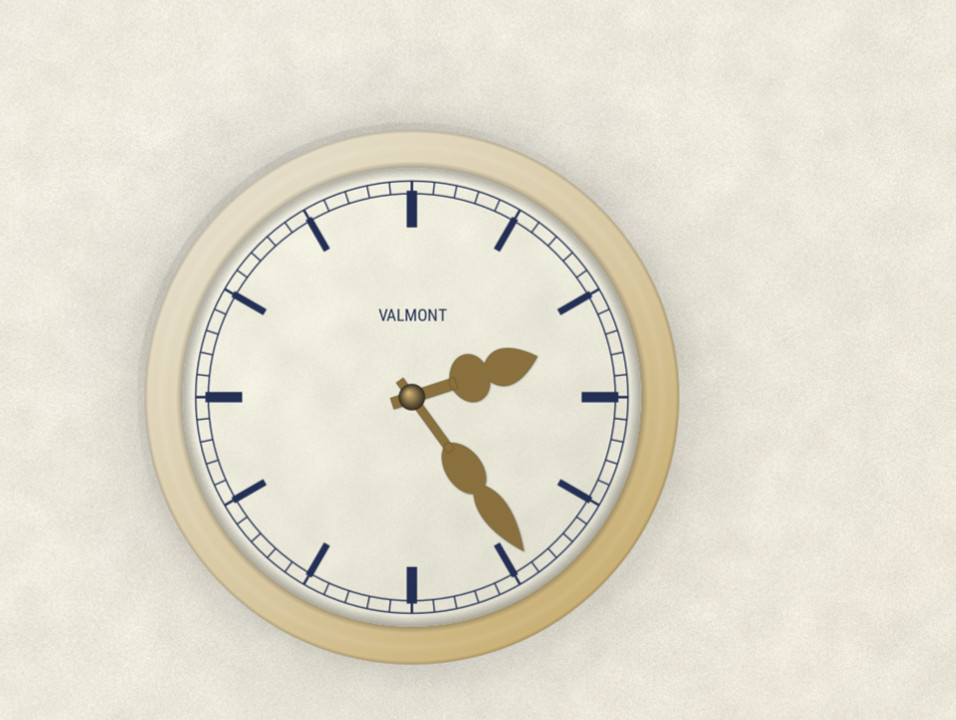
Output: 2h24
